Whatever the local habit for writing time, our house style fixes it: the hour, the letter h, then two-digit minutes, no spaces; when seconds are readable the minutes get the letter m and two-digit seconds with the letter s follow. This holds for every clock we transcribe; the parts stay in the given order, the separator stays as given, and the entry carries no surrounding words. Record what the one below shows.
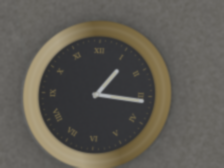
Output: 1h16
